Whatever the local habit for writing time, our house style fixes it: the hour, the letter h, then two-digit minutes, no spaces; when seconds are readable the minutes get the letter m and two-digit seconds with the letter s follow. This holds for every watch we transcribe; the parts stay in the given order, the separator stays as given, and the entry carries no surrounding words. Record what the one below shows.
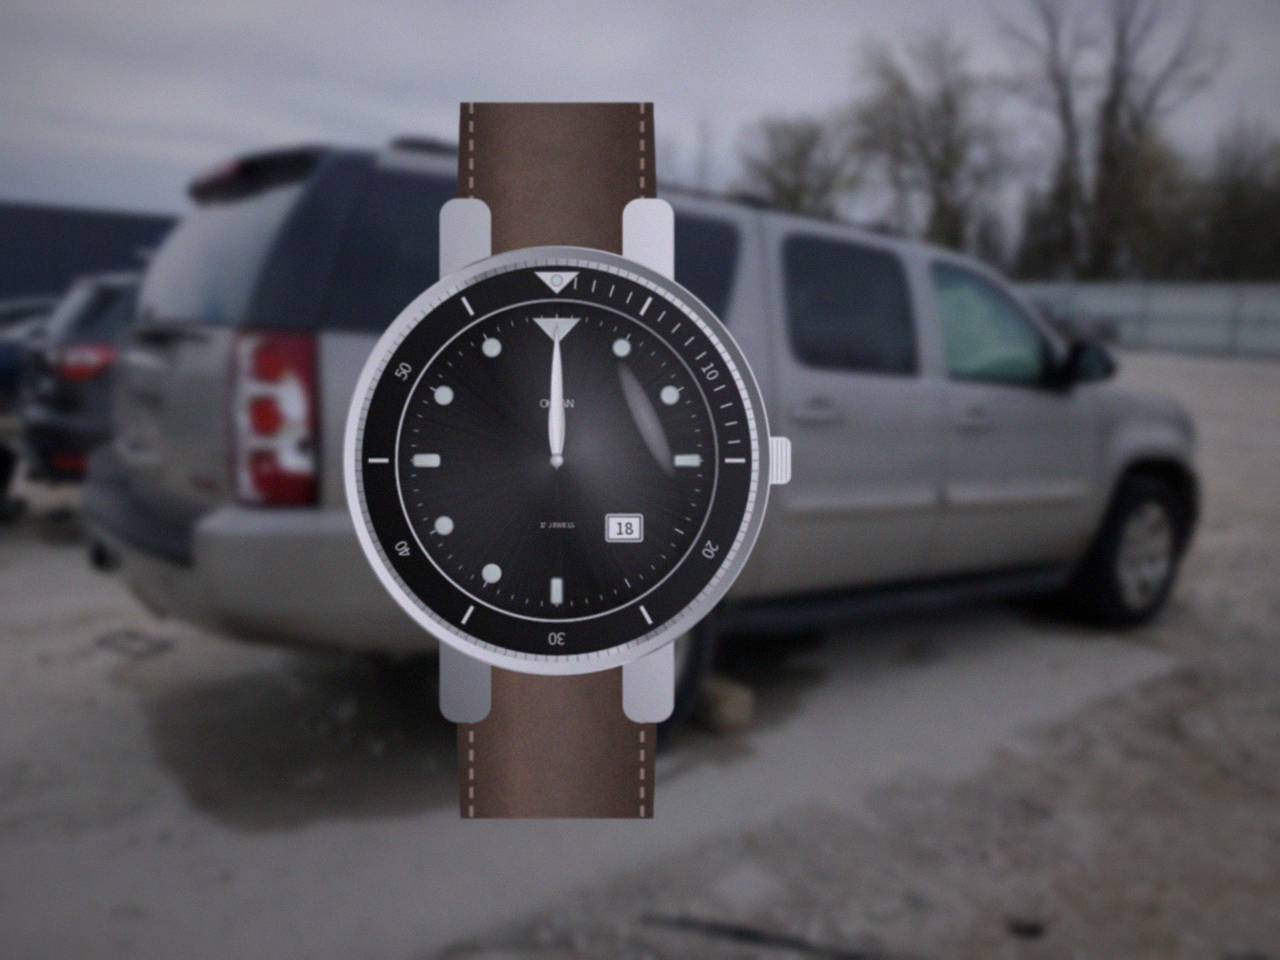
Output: 12h00
